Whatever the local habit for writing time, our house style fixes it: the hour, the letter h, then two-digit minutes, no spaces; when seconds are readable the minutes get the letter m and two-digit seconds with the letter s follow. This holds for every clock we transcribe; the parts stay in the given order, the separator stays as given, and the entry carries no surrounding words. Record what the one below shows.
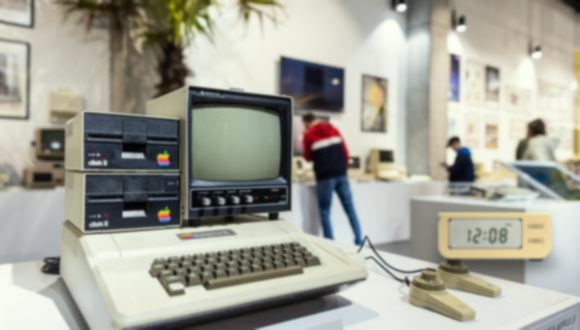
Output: 12h08
